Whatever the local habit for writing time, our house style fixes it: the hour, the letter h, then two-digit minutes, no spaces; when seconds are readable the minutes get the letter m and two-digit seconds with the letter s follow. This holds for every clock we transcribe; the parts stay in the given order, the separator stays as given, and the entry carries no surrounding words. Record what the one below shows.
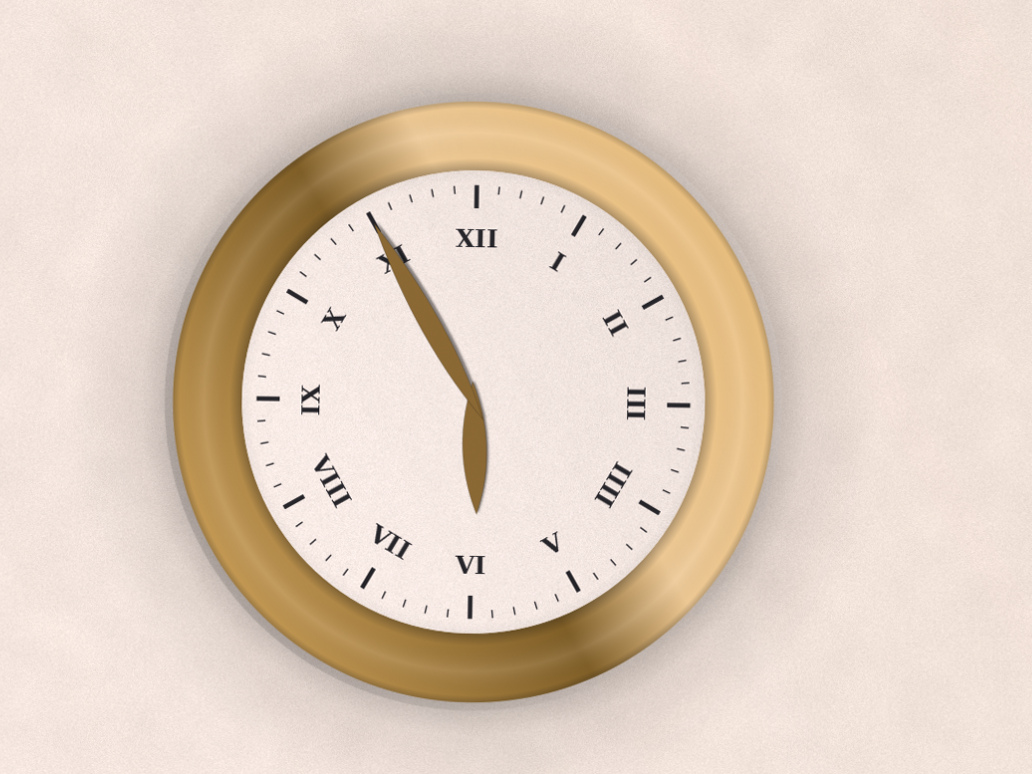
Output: 5h55
